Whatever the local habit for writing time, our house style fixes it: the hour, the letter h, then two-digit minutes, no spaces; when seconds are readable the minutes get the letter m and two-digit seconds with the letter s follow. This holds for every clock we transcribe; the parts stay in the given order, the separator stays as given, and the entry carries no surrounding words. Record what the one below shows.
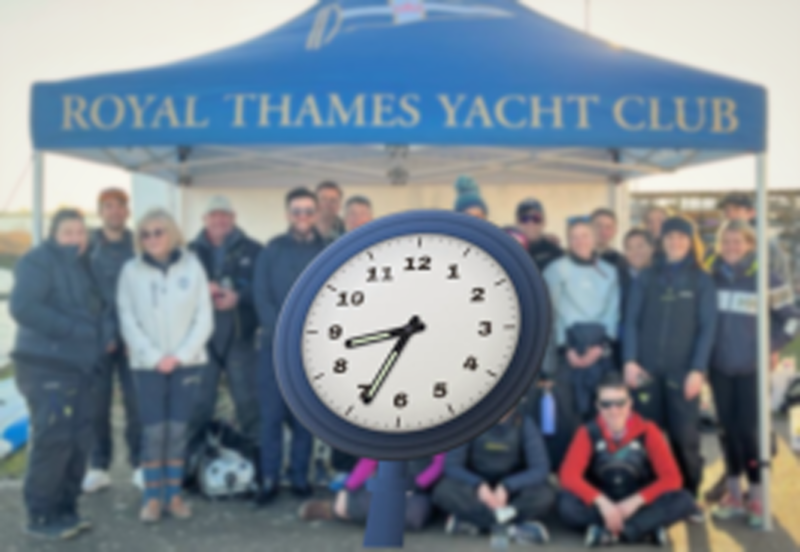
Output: 8h34
